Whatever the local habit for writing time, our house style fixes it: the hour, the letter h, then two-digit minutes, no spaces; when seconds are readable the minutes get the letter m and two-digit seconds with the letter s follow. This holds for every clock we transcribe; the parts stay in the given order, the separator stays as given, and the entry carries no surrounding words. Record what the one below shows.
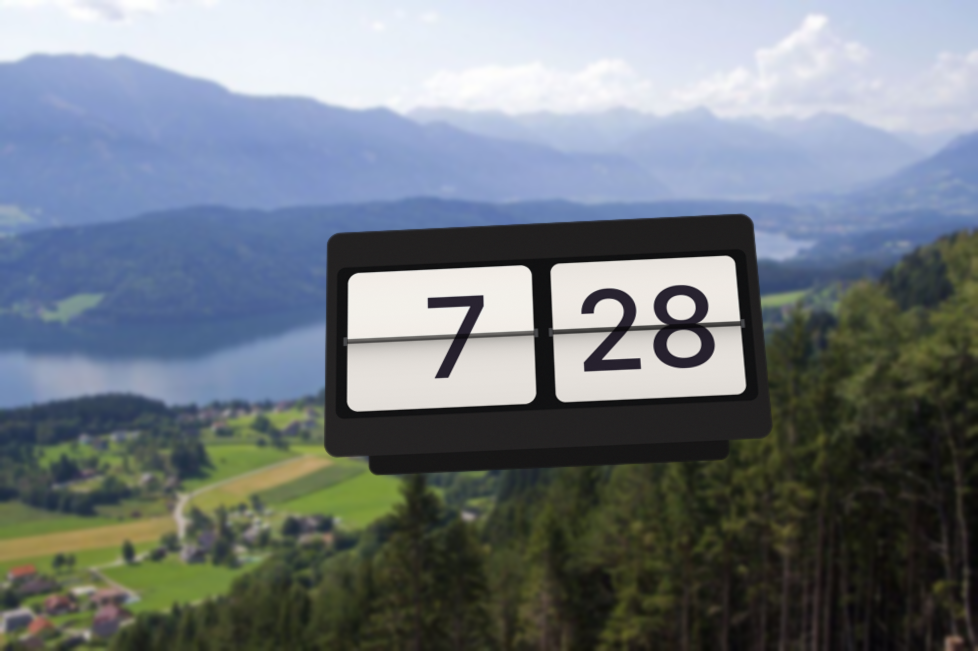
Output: 7h28
